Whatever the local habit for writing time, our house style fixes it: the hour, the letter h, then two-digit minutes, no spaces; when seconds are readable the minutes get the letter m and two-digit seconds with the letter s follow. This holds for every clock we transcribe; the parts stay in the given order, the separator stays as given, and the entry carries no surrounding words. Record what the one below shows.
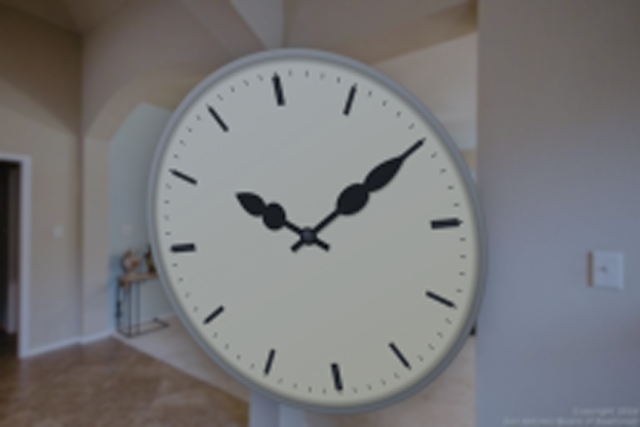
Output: 10h10
